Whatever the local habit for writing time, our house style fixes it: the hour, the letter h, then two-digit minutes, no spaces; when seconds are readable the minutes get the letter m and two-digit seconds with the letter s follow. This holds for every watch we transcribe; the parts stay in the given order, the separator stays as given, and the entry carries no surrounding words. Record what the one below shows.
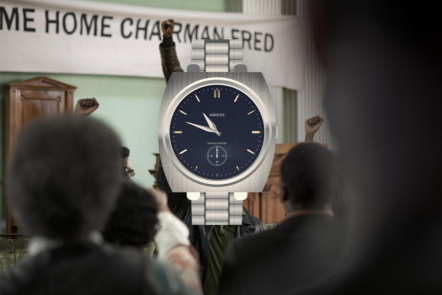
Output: 10h48
